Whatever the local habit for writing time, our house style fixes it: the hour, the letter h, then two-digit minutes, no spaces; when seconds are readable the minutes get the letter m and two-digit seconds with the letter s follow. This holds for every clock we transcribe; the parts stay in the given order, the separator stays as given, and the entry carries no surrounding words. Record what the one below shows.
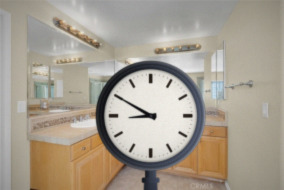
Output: 8h50
